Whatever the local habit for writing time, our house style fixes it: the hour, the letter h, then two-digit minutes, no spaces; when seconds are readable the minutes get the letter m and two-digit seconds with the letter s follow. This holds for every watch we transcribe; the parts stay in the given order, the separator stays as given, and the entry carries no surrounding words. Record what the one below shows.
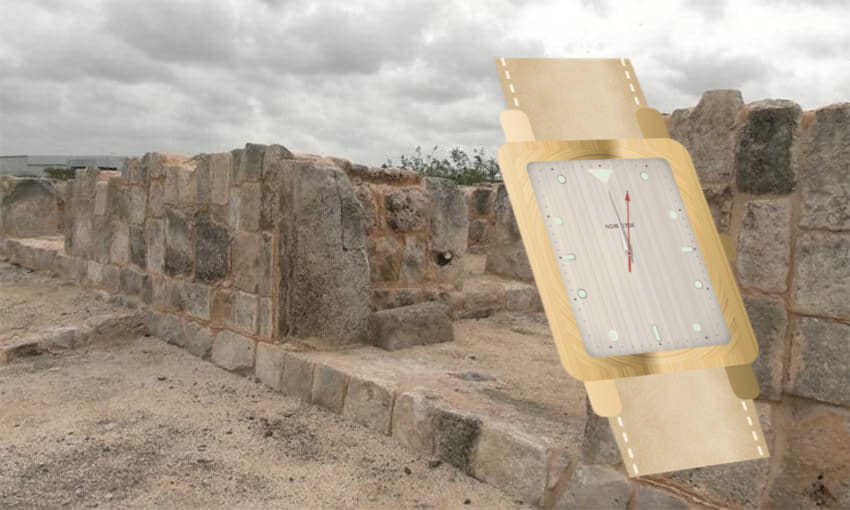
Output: 12h00m03s
